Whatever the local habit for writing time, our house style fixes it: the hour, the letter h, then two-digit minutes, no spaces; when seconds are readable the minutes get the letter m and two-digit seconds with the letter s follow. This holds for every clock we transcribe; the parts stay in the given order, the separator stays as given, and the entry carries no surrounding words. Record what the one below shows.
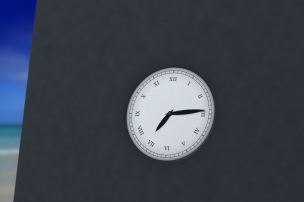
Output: 7h14
